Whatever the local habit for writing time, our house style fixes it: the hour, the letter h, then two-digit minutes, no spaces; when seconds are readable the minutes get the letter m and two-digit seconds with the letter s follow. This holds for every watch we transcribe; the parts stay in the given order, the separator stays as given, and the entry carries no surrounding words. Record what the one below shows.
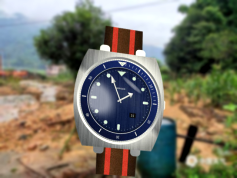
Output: 1h56
